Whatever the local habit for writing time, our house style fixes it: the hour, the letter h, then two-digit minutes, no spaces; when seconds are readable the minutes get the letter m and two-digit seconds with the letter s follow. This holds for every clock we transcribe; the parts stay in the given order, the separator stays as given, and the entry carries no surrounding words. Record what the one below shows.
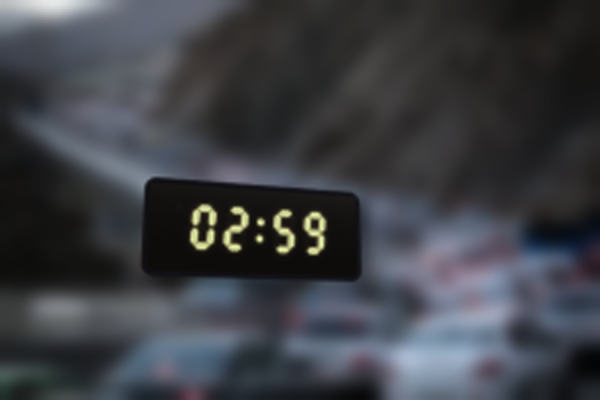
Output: 2h59
